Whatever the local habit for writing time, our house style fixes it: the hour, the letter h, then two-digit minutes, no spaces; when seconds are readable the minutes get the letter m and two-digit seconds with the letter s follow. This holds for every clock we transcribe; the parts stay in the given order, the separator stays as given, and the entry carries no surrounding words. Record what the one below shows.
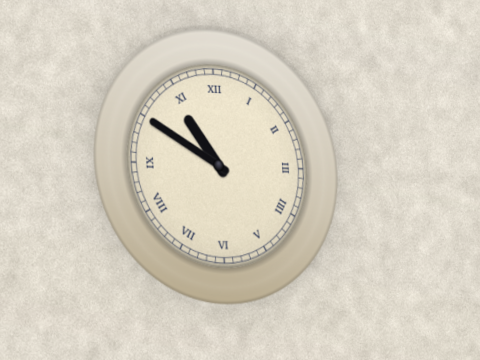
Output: 10h50
